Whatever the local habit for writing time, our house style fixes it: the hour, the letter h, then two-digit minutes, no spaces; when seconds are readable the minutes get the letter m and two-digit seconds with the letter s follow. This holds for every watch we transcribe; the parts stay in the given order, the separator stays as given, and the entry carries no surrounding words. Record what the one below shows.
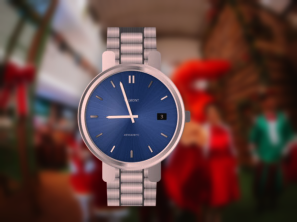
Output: 8h57
